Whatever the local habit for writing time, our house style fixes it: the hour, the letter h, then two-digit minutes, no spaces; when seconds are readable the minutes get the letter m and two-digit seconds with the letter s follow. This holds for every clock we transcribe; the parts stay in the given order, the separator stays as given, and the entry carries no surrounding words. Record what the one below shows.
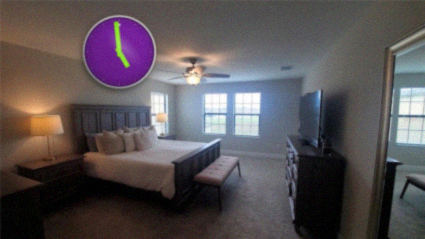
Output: 4h59
